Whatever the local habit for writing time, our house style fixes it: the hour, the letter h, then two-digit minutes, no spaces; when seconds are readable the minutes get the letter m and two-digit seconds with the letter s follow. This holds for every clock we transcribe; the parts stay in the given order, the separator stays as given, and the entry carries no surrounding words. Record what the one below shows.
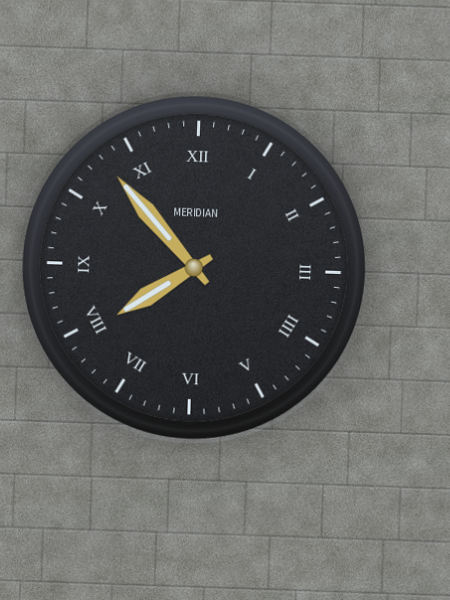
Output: 7h53
